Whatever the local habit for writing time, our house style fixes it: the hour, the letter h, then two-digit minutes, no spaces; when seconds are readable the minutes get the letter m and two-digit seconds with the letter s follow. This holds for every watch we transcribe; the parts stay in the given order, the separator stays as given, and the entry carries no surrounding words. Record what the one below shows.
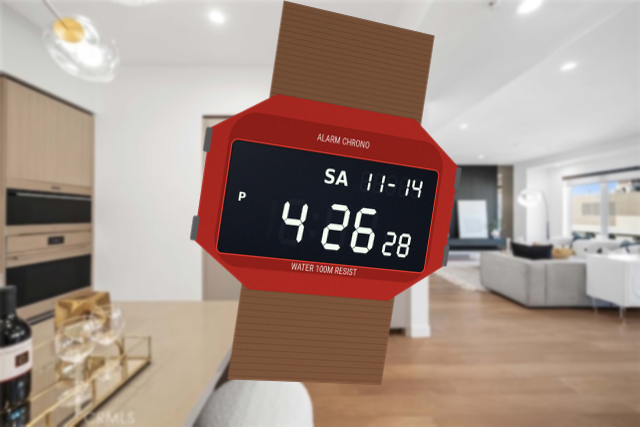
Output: 4h26m28s
